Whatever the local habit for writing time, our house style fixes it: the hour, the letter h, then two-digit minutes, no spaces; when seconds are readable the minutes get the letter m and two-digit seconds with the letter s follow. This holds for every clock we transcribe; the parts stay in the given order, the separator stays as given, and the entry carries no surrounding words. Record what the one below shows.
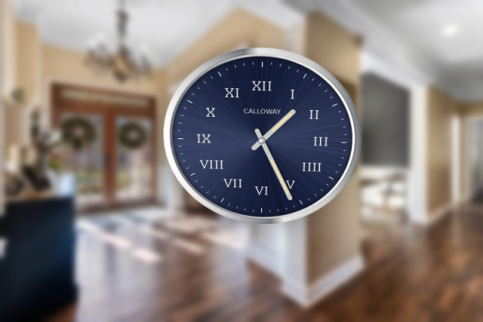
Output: 1h26
